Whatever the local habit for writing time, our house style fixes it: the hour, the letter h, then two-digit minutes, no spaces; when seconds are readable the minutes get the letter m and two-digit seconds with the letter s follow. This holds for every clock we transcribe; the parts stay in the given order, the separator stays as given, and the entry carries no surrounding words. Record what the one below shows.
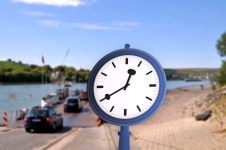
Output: 12h40
